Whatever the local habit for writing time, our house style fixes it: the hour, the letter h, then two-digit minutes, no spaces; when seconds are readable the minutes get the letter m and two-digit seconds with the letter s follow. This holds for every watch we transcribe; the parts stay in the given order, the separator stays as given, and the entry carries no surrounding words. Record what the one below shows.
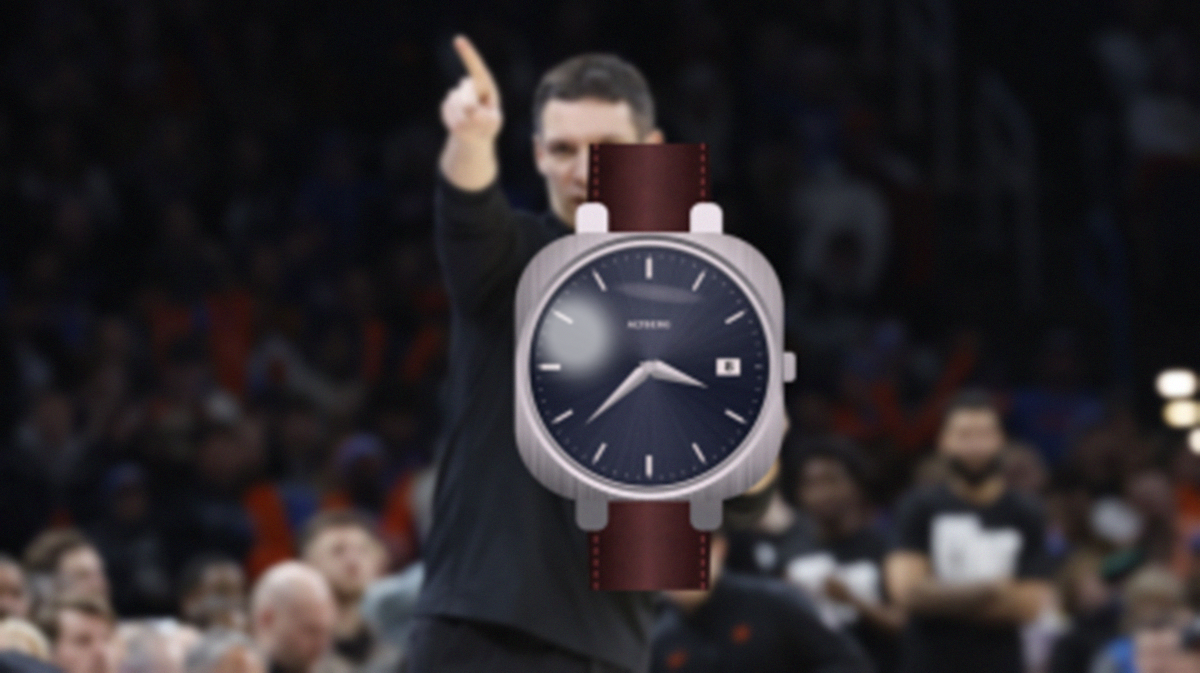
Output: 3h38
